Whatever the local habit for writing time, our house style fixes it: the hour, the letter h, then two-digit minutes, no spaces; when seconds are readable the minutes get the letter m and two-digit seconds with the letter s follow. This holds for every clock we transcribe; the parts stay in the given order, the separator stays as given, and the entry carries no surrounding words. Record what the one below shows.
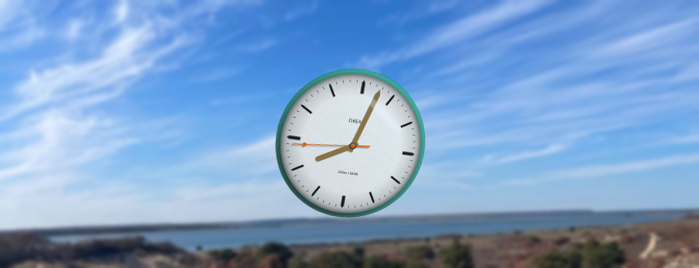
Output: 8h02m44s
